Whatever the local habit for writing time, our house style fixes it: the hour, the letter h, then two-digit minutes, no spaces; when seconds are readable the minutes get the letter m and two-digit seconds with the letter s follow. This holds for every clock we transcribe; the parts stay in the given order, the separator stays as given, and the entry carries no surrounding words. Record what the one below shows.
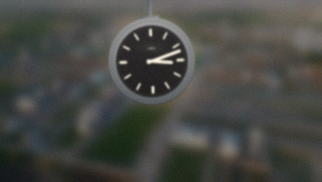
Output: 3h12
